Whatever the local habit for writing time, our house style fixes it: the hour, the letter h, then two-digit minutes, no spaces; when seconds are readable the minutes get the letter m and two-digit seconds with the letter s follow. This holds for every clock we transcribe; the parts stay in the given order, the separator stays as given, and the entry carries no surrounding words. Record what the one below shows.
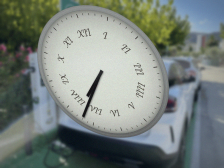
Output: 7h37
